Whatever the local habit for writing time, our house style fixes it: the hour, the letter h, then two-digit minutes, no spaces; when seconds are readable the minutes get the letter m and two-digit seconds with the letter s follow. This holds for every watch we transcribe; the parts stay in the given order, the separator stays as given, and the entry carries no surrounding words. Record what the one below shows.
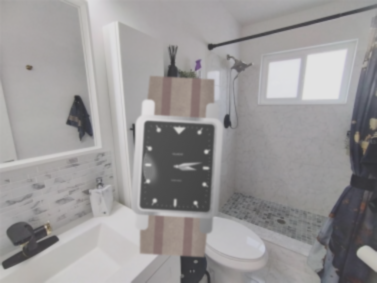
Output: 3h13
